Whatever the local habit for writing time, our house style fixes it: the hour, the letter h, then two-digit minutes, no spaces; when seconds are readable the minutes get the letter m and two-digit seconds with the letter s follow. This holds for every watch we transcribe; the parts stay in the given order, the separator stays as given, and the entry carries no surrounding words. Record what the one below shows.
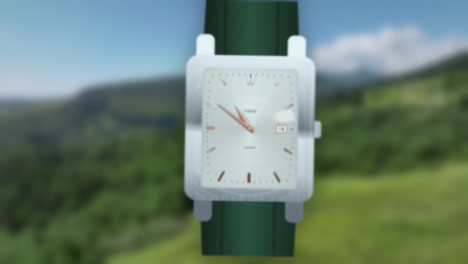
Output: 10h51
